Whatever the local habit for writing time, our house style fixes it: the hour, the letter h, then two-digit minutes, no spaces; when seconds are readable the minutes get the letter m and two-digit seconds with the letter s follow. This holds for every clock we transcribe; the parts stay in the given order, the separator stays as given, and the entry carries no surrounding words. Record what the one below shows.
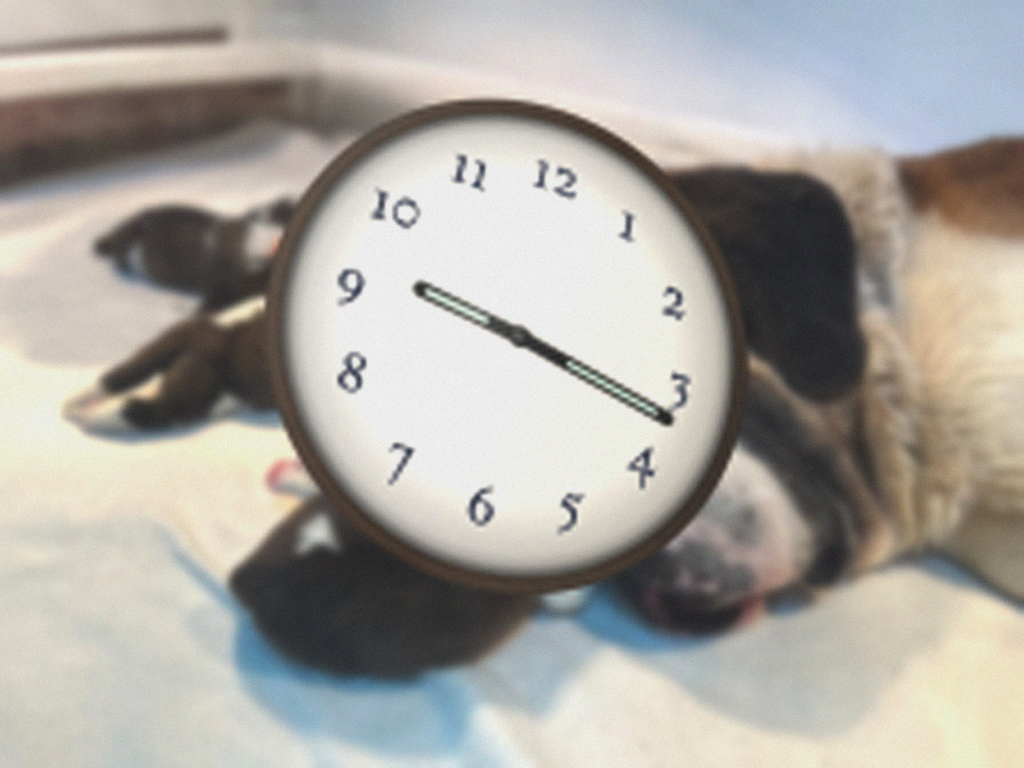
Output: 9h17
